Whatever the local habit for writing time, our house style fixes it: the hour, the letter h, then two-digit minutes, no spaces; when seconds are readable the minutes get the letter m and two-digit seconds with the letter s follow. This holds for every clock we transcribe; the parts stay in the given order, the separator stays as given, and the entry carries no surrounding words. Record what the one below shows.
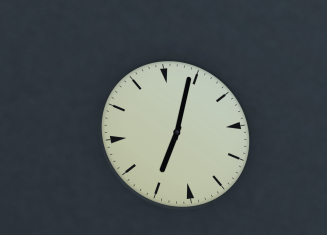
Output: 7h04
